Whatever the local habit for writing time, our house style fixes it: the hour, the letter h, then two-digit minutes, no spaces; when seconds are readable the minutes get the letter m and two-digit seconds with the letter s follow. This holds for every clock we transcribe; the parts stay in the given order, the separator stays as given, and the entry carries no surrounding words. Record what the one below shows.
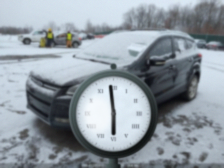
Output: 5h59
